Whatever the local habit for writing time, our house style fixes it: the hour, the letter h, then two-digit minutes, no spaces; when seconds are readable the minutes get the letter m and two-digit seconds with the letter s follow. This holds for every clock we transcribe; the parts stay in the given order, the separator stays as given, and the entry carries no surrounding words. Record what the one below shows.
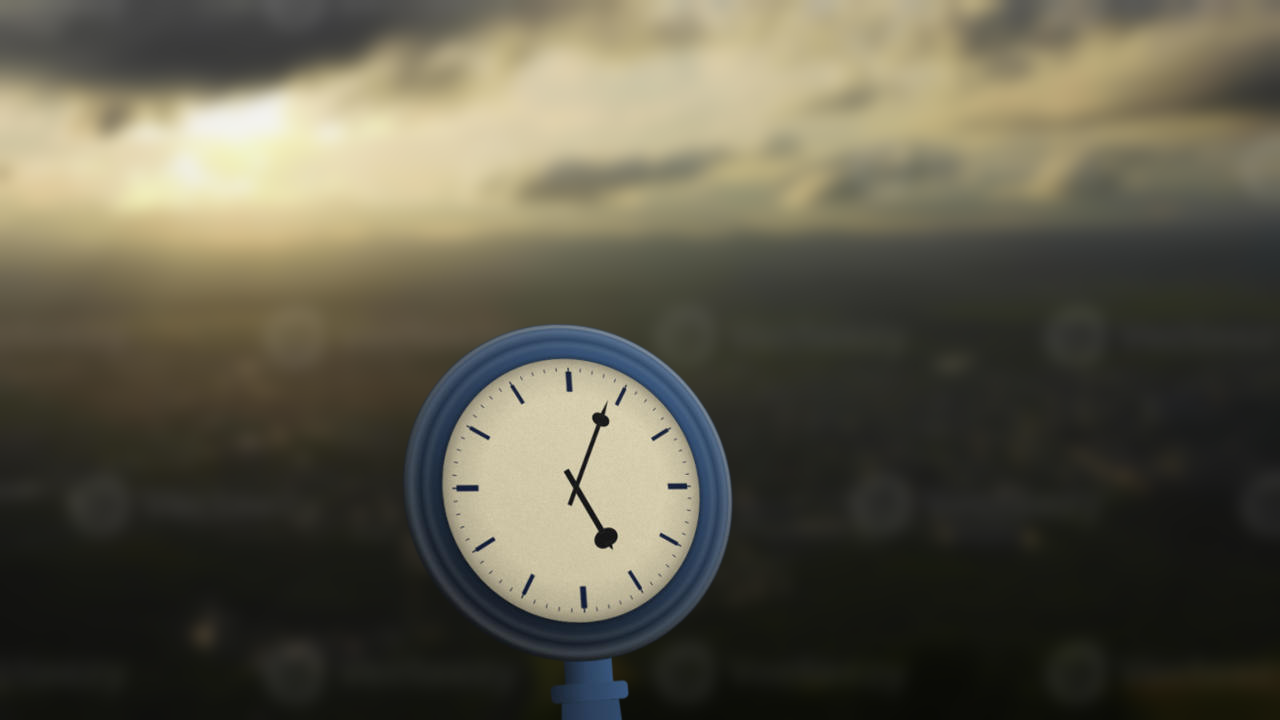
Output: 5h04
